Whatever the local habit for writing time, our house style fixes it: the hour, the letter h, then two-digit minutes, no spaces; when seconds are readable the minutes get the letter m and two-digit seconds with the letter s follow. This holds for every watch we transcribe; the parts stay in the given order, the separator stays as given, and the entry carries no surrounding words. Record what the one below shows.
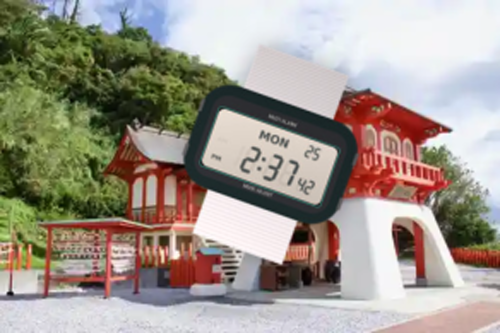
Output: 2h37m42s
